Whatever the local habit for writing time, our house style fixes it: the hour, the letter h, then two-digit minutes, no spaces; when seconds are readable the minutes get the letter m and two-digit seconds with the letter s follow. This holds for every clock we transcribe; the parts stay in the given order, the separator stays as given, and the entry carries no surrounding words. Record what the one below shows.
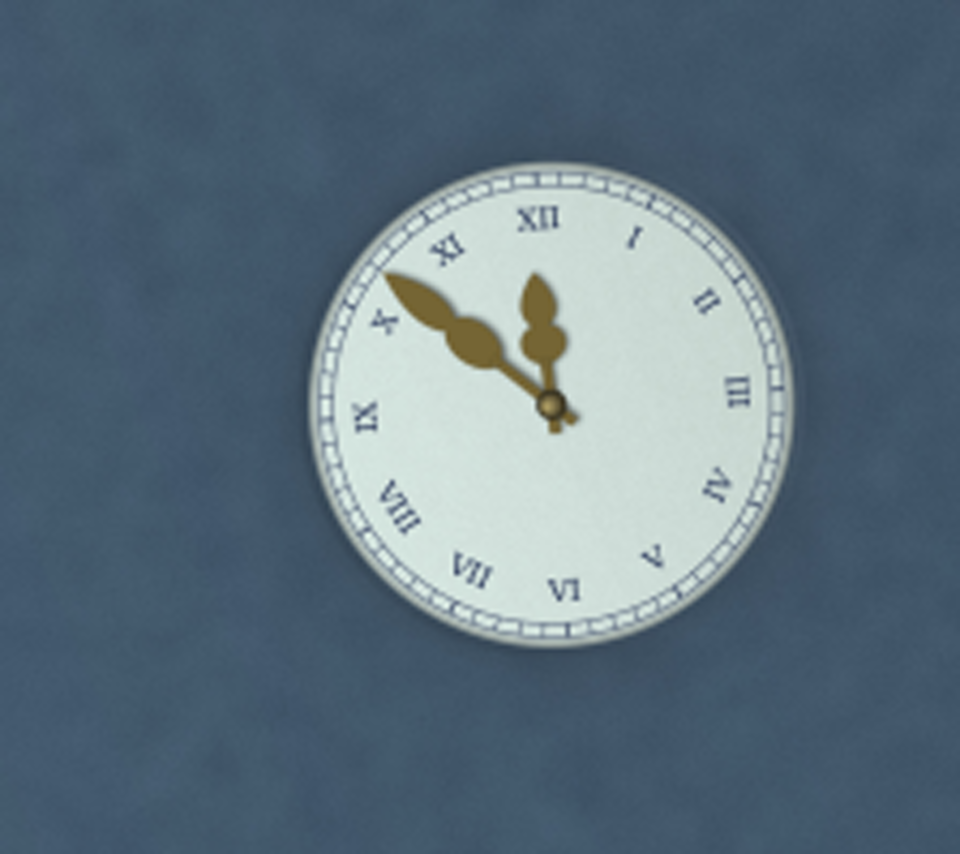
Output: 11h52
